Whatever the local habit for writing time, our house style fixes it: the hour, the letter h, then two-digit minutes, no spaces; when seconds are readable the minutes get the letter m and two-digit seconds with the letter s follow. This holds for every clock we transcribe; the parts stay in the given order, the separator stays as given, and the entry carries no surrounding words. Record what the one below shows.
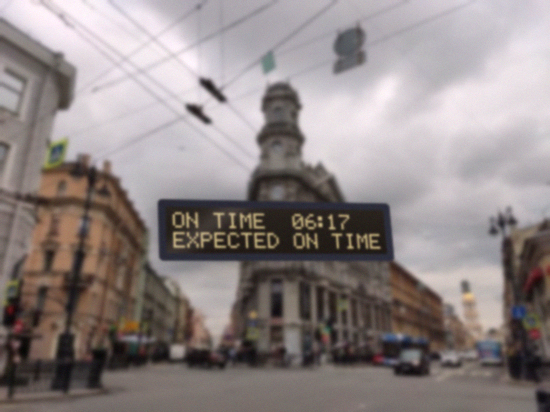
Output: 6h17
